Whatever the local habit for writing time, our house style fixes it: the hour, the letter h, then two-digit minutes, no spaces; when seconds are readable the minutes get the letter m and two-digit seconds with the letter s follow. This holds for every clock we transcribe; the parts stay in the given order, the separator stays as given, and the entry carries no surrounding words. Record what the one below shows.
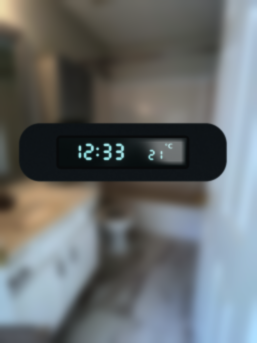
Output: 12h33
